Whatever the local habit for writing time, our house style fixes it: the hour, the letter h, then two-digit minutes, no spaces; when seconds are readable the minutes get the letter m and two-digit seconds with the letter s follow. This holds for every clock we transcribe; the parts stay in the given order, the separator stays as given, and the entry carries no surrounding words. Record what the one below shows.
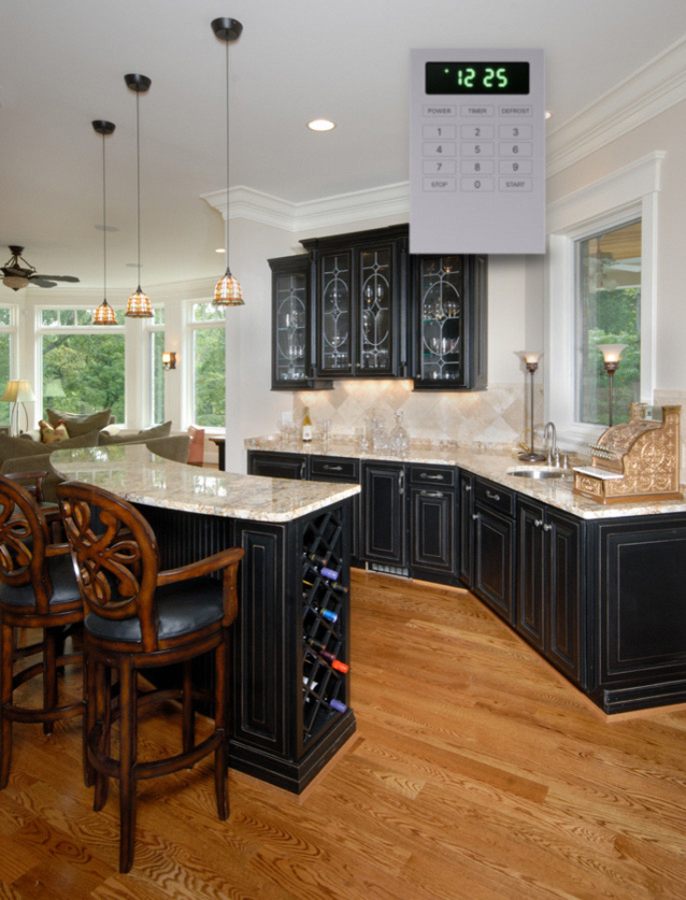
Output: 12h25
